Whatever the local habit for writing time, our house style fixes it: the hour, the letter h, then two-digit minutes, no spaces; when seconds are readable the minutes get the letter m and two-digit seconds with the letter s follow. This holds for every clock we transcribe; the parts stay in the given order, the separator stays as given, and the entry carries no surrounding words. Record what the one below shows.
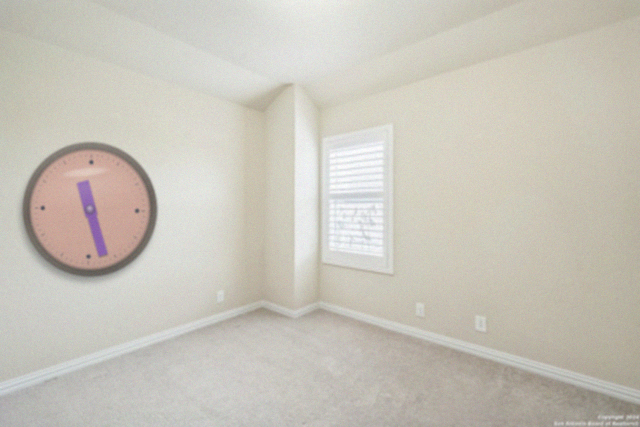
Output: 11h27
